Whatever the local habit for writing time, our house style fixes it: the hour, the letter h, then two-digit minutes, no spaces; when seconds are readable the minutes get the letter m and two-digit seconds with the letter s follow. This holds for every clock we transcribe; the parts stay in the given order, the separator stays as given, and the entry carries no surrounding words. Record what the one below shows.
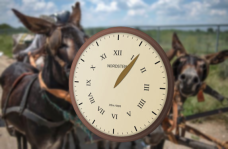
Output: 1h06
